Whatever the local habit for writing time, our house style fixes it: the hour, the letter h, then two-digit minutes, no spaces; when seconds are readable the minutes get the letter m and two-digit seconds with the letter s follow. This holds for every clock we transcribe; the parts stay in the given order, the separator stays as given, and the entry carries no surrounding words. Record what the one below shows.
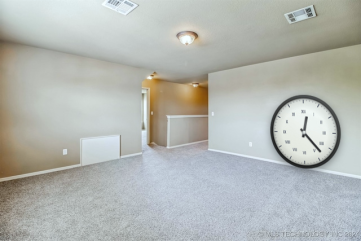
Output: 12h23
